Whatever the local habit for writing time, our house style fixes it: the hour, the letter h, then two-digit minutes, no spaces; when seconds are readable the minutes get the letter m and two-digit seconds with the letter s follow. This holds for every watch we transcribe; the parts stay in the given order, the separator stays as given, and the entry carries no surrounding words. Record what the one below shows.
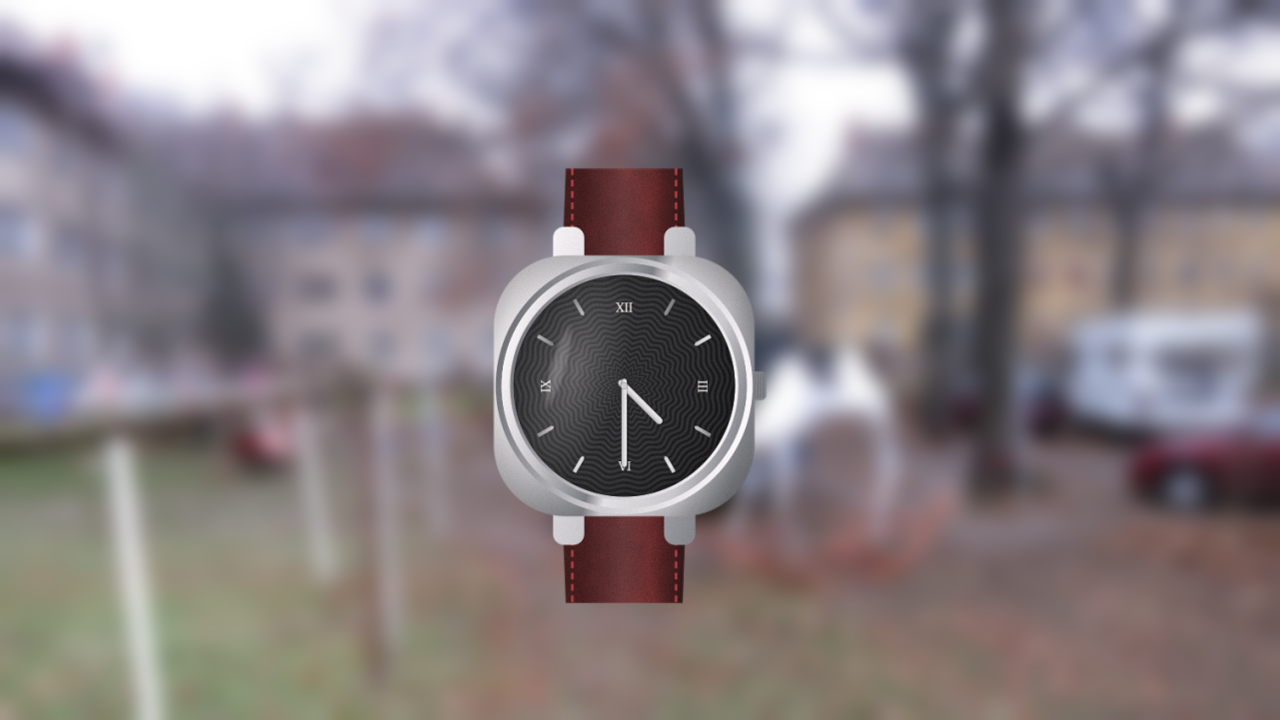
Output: 4h30
